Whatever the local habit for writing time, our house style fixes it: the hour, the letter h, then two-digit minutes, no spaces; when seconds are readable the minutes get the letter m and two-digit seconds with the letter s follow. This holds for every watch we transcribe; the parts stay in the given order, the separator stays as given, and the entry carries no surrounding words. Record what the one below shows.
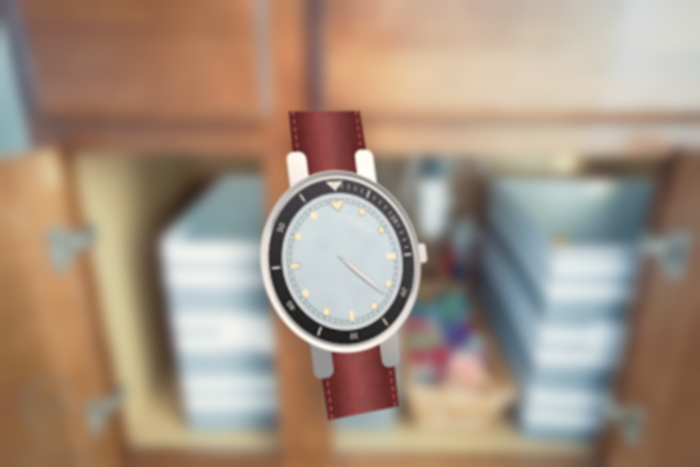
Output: 4h22
